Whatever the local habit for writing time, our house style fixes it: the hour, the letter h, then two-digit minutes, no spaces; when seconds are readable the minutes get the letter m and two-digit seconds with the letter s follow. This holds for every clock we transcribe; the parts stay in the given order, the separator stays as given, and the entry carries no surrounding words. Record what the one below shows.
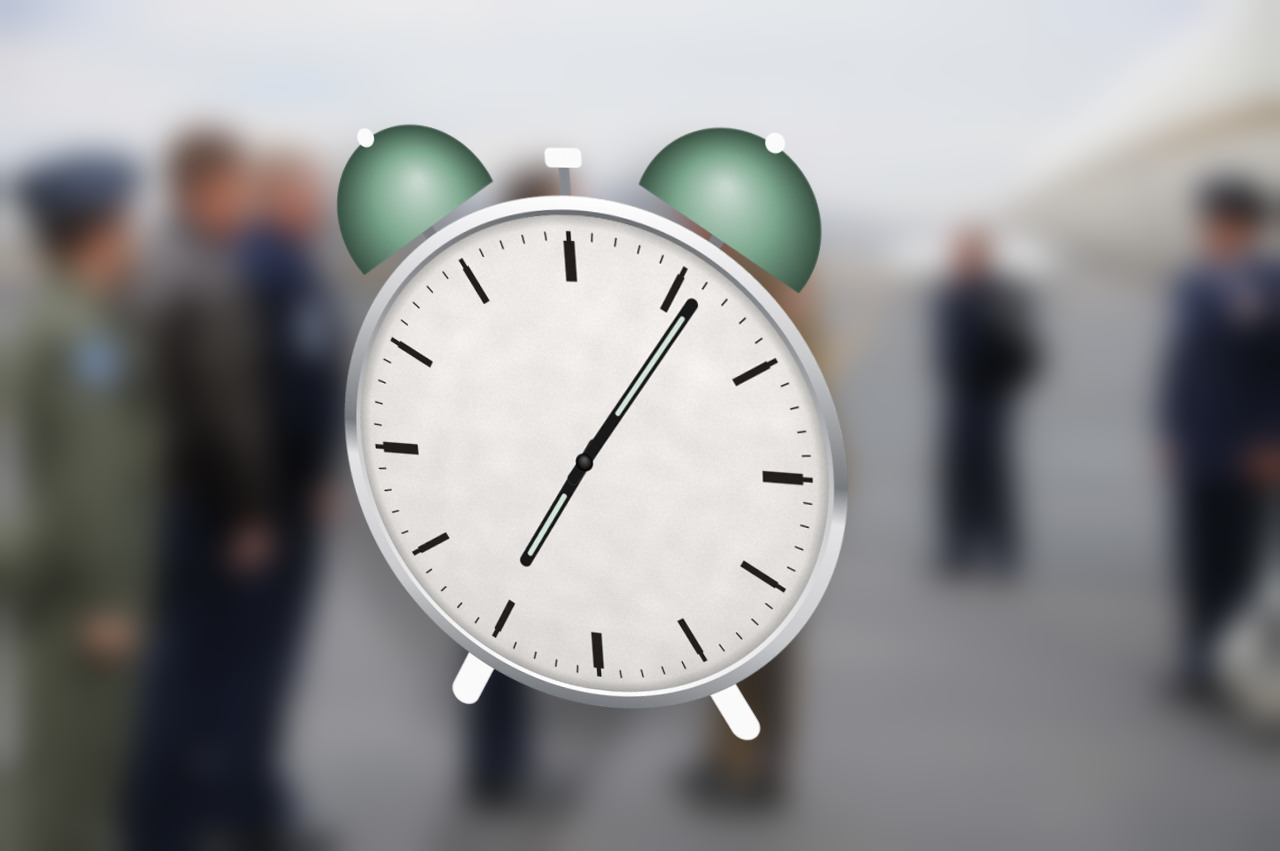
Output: 7h06
